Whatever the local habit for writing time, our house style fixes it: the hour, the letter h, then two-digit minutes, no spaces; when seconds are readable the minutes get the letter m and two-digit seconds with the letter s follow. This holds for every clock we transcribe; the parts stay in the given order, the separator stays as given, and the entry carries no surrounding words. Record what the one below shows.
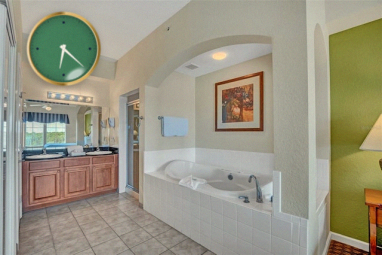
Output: 6h22
